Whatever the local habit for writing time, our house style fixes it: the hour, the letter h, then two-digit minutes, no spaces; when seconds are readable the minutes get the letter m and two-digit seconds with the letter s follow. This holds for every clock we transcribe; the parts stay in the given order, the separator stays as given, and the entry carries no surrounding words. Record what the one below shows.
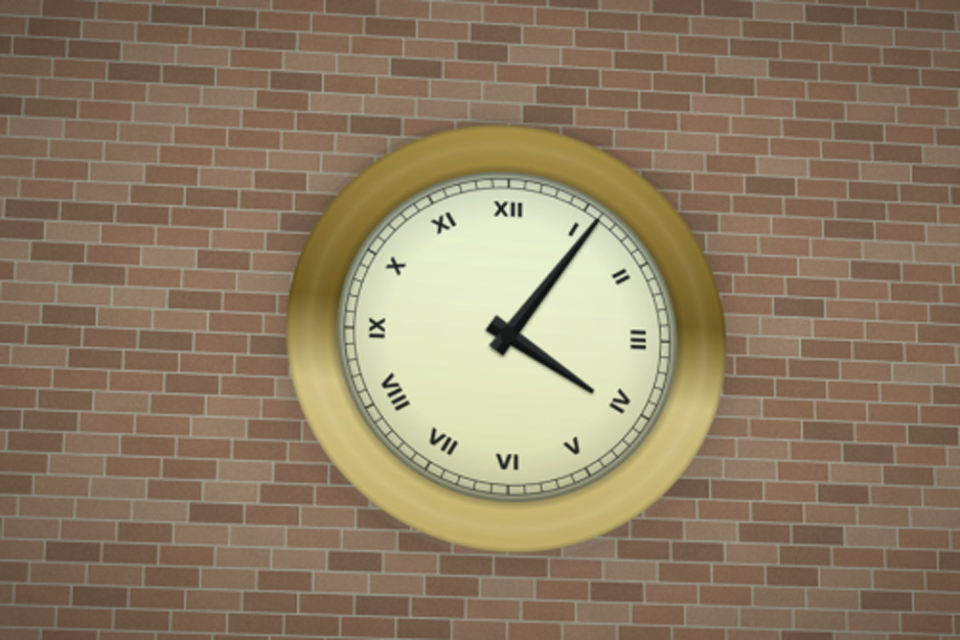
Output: 4h06
